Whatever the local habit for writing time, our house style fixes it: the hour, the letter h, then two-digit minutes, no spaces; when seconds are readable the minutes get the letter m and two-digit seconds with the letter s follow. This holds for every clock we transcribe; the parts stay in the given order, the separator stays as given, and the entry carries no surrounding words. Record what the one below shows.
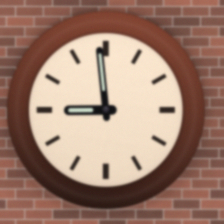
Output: 8h59
